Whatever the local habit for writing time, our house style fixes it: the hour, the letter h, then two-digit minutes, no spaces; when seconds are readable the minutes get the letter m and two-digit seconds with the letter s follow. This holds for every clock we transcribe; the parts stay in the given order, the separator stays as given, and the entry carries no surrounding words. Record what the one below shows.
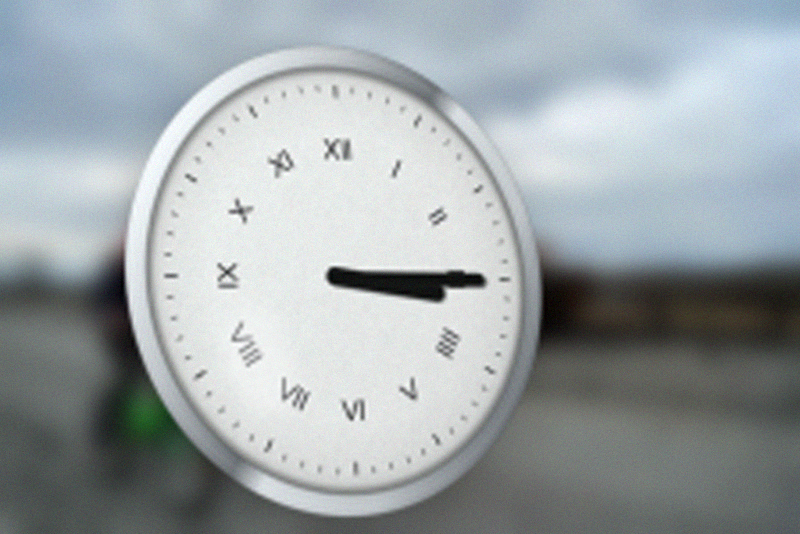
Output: 3h15
